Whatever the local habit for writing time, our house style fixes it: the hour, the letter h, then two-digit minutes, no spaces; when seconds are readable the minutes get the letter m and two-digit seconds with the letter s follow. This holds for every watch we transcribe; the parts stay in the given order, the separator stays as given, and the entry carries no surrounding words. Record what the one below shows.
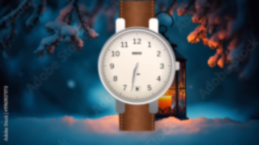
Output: 6h32
